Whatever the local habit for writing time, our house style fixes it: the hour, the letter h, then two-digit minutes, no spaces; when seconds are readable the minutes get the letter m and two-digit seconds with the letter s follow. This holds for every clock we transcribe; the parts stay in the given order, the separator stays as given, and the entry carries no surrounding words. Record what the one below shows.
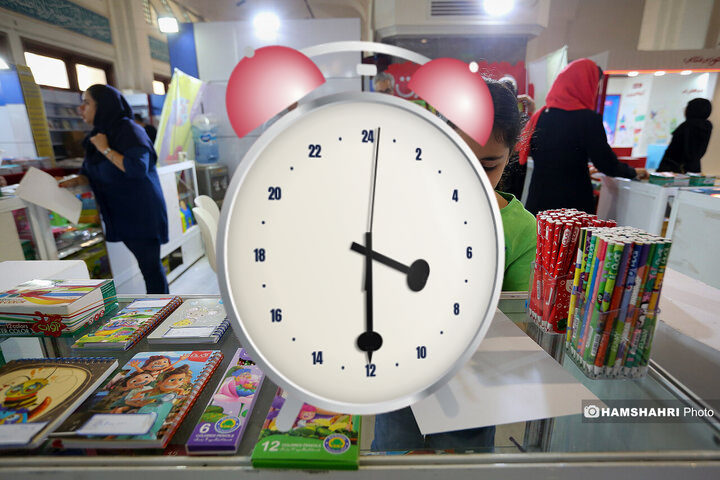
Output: 7h30m01s
